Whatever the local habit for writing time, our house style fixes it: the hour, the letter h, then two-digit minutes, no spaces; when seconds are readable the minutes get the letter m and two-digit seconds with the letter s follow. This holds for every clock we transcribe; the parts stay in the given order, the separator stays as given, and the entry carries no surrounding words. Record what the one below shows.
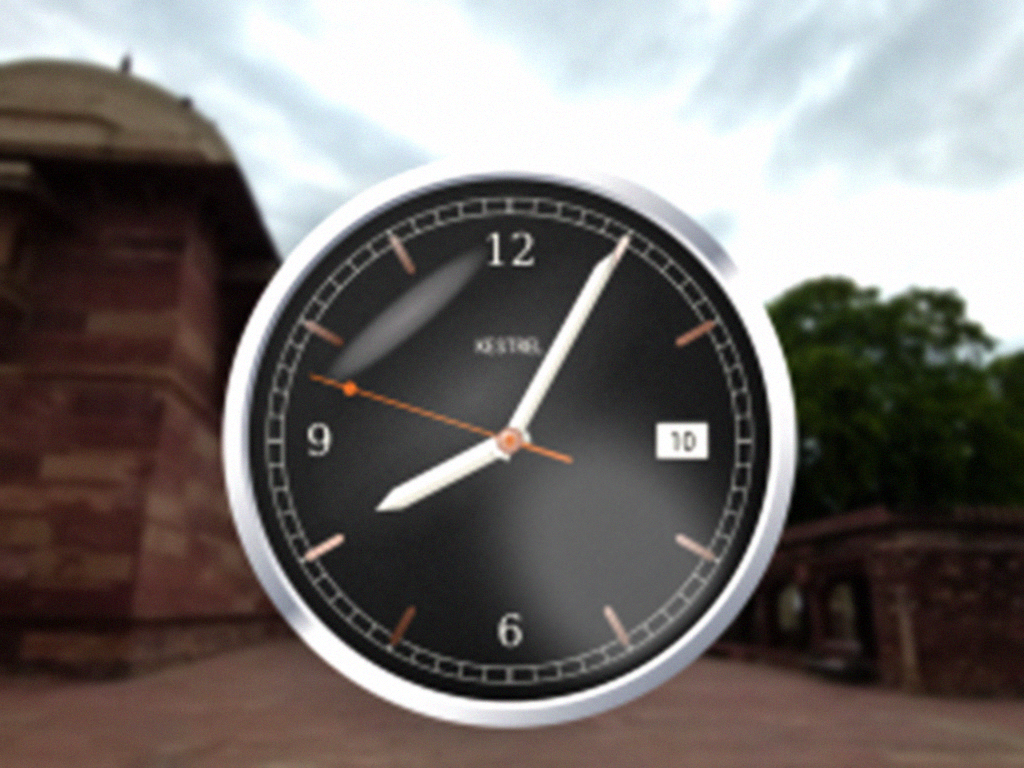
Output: 8h04m48s
